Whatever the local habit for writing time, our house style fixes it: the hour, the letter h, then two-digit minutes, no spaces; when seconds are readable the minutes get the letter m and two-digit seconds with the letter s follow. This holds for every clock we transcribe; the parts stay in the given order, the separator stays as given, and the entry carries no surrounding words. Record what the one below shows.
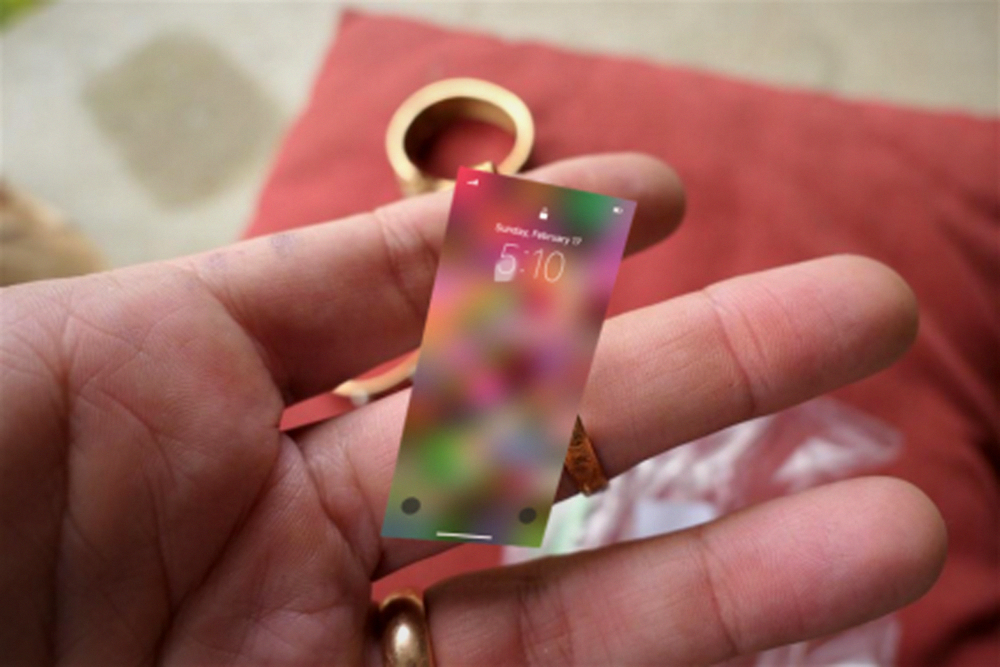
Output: 5h10
